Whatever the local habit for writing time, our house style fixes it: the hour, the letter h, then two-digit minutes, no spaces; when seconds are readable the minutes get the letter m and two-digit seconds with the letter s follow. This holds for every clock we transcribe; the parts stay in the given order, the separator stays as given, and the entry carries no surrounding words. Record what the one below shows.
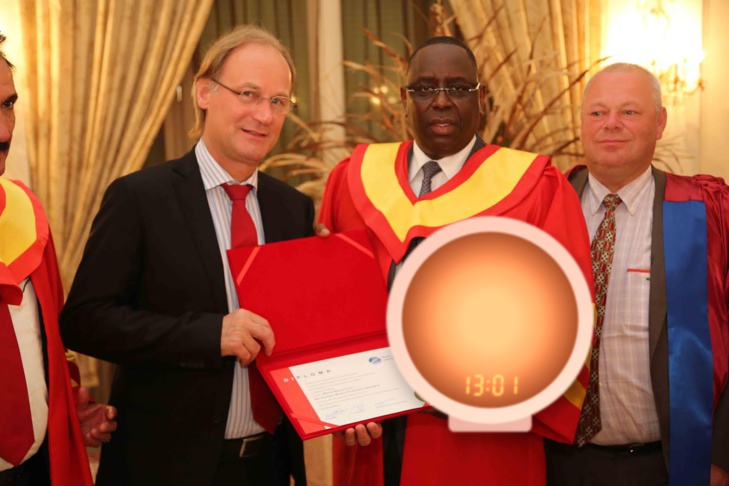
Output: 13h01
